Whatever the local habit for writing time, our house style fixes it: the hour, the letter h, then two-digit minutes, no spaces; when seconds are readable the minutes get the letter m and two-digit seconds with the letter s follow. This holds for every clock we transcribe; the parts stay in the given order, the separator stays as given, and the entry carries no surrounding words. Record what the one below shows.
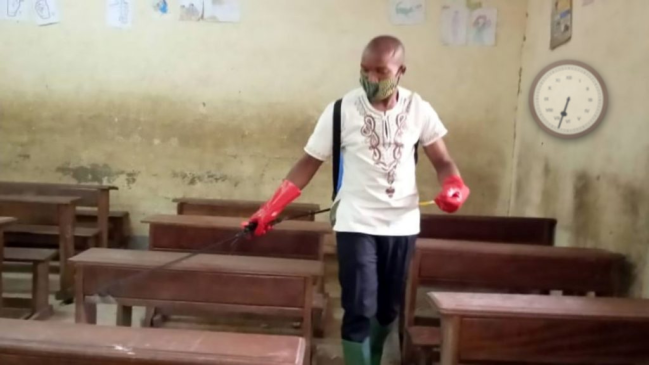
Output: 6h33
